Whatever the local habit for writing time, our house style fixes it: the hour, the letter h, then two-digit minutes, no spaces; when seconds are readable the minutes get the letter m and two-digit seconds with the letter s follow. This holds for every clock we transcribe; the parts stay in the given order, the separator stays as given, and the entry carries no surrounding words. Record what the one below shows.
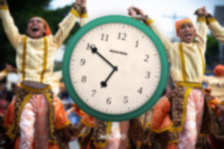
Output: 6h50
